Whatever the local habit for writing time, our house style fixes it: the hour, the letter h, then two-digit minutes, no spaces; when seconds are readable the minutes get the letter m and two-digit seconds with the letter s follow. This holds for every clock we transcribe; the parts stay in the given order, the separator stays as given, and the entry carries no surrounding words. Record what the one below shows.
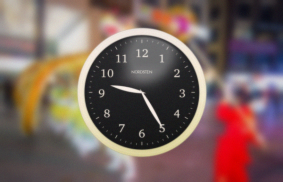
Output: 9h25
